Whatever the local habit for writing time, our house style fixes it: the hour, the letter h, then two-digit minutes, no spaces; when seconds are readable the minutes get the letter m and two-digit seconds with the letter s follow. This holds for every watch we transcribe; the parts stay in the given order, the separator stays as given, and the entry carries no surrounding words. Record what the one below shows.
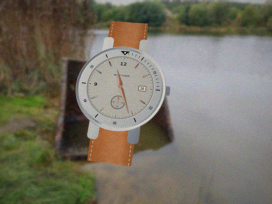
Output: 11h26
